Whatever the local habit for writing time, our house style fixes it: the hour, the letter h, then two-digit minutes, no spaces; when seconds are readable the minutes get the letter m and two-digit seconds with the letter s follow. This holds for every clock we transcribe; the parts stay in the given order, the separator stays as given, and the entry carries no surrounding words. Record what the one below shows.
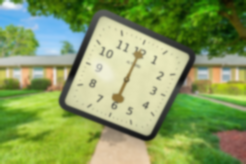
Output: 6h00
